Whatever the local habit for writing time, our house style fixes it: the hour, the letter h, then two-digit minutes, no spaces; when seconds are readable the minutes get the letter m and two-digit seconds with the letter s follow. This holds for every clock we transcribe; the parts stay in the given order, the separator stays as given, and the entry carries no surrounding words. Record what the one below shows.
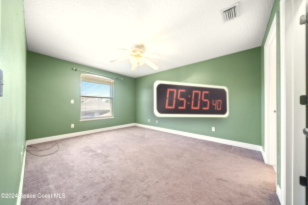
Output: 5h05m40s
